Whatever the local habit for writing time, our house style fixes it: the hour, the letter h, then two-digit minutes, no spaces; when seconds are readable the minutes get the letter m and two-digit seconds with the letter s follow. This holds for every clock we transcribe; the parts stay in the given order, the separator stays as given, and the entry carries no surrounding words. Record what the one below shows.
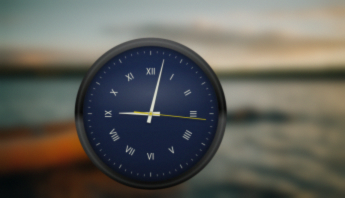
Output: 9h02m16s
